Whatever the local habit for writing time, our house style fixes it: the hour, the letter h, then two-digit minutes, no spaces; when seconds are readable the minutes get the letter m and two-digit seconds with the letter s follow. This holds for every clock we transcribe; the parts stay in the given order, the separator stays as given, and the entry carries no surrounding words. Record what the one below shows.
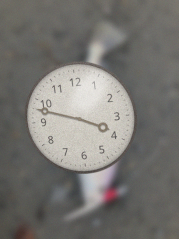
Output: 3h48
